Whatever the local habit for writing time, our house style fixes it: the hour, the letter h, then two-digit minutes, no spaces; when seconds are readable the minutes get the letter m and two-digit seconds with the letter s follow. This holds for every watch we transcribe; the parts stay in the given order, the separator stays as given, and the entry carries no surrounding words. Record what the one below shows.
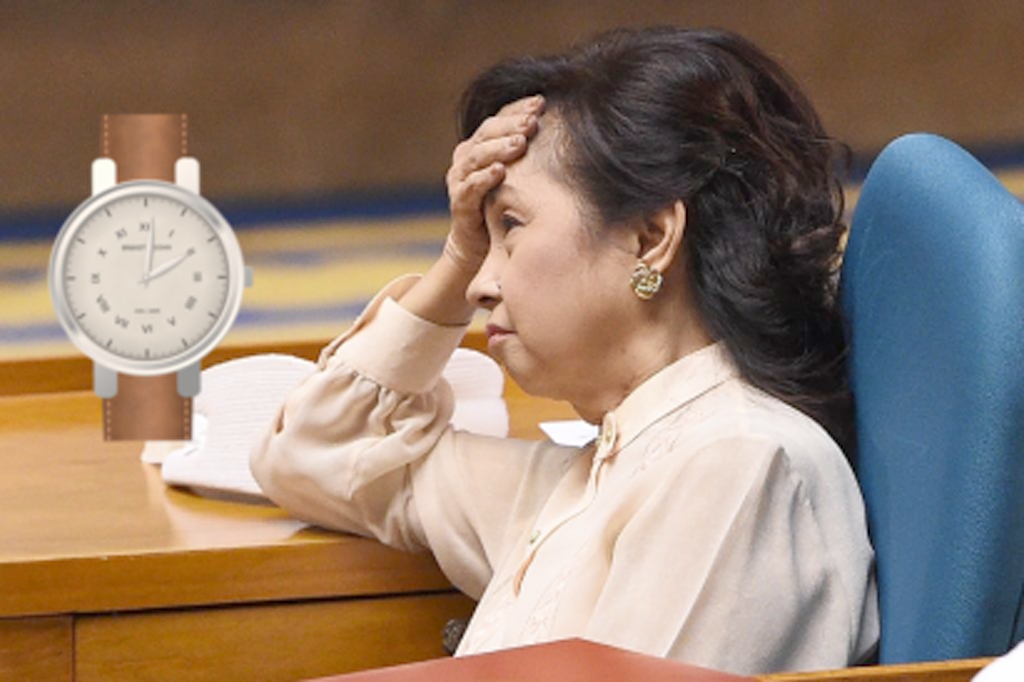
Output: 2h01
